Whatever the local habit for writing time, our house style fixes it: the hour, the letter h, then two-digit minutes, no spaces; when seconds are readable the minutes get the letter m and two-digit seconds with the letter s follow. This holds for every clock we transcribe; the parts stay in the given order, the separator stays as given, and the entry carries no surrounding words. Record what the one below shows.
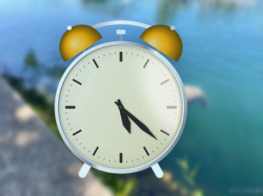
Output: 5h22
